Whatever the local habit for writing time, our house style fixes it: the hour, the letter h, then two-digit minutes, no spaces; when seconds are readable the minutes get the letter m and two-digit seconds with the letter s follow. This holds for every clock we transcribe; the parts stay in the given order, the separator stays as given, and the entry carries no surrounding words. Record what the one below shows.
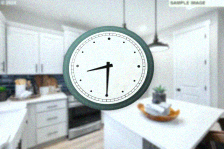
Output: 8h30
